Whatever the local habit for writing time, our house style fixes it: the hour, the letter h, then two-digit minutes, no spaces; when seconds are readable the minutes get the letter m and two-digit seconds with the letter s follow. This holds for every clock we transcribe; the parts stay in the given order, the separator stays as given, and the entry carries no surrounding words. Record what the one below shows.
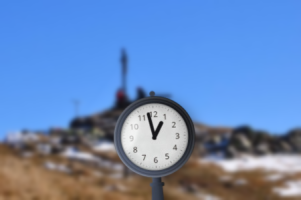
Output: 12h58
